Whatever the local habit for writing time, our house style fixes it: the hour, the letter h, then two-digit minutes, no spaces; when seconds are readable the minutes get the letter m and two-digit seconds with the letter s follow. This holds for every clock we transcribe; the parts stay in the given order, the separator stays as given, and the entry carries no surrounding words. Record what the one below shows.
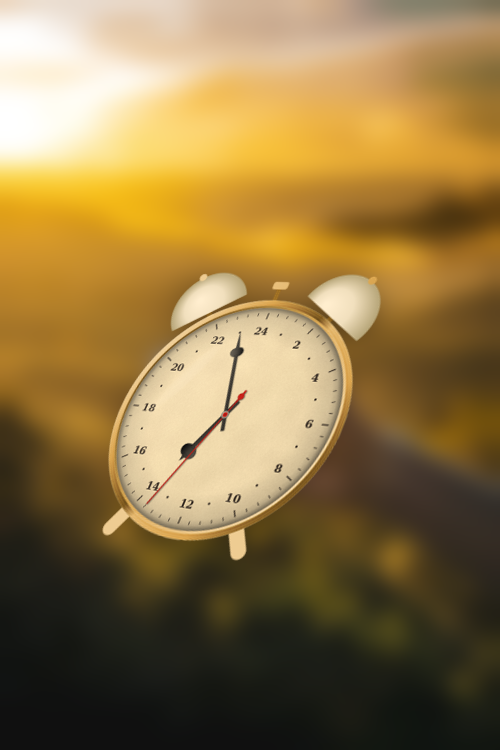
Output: 13h57m34s
